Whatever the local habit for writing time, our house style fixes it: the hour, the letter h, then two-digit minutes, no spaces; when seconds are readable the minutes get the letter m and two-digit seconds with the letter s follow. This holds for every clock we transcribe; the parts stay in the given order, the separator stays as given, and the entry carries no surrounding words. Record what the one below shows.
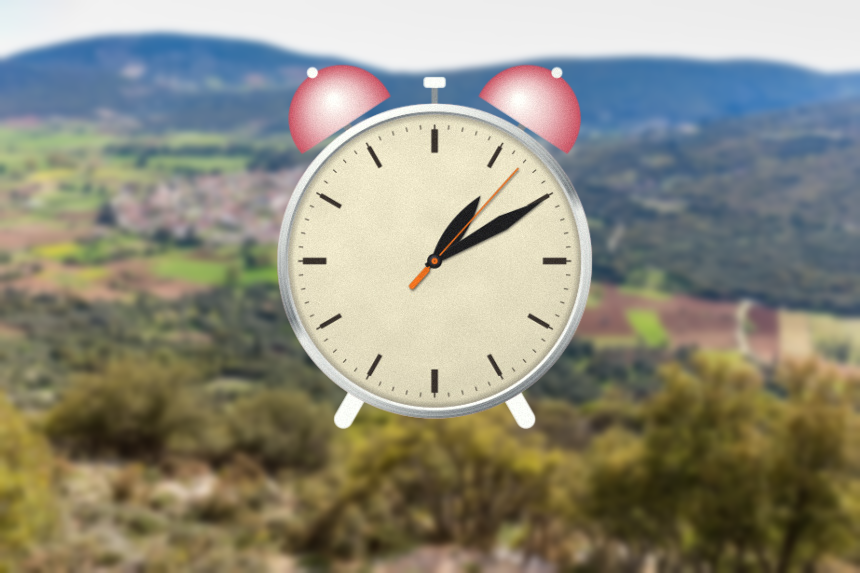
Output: 1h10m07s
